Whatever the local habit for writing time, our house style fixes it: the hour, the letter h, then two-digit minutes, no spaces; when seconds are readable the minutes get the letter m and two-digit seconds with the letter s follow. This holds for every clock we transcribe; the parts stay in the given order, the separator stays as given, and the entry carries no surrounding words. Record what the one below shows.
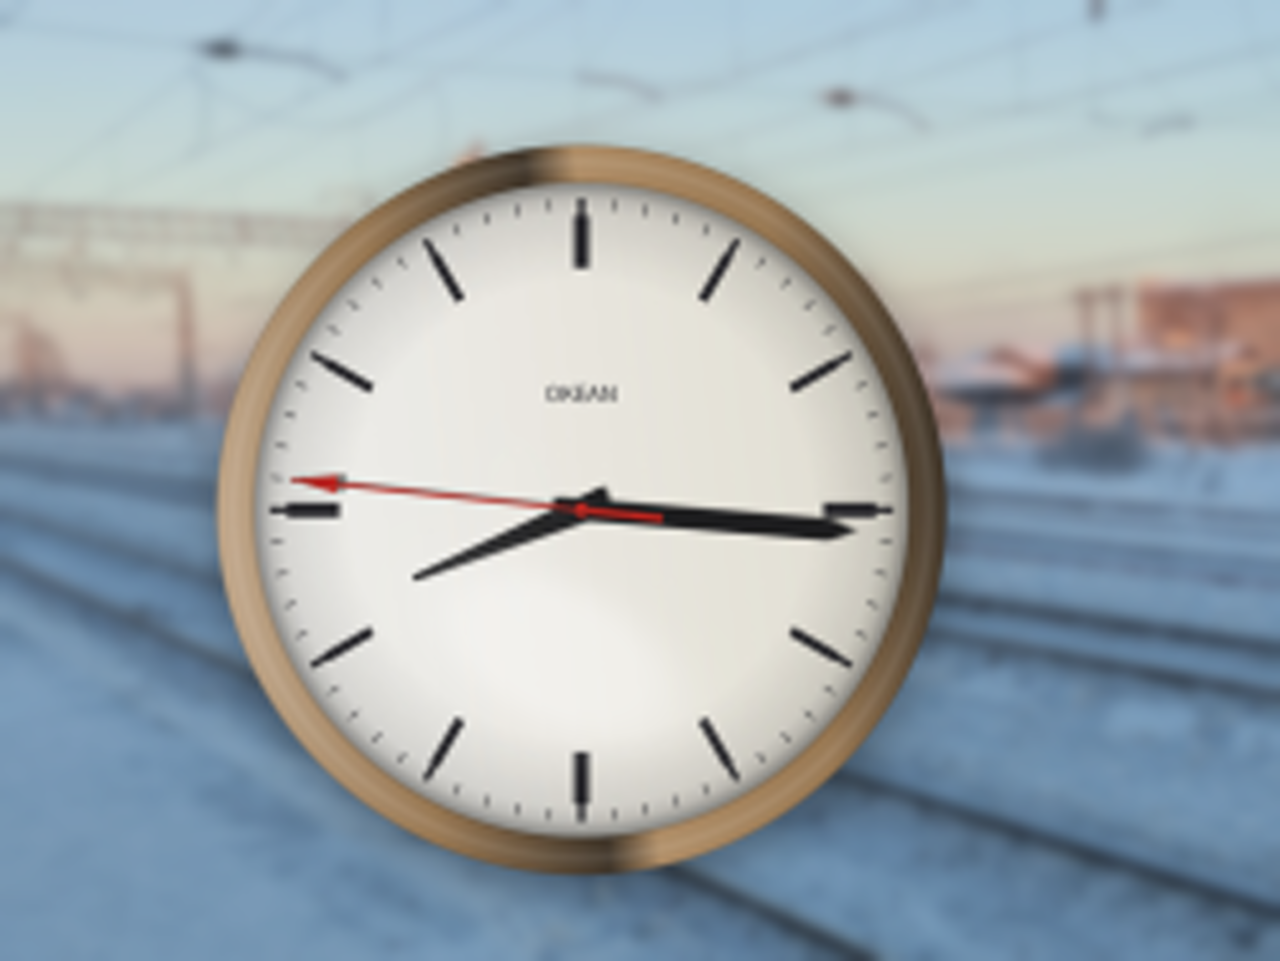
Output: 8h15m46s
